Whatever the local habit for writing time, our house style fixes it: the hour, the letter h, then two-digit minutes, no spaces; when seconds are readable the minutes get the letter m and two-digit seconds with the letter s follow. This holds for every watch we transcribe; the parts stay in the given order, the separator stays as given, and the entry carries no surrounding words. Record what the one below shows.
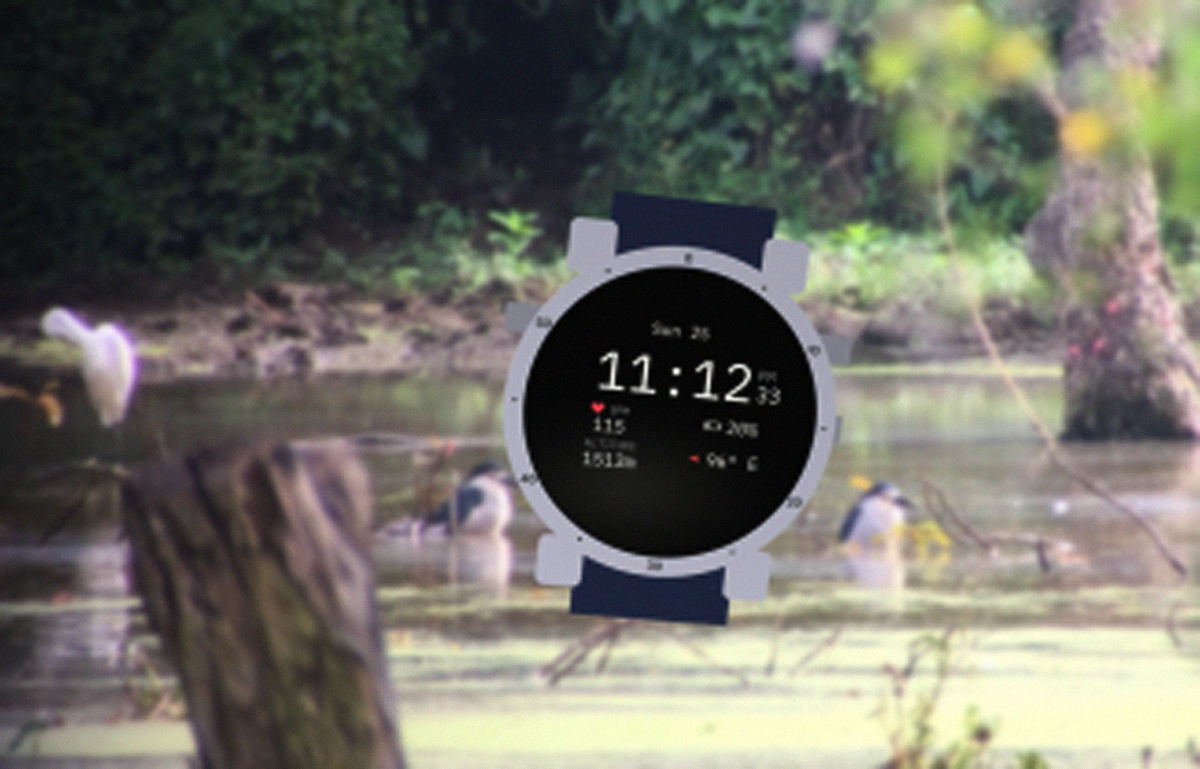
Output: 11h12
